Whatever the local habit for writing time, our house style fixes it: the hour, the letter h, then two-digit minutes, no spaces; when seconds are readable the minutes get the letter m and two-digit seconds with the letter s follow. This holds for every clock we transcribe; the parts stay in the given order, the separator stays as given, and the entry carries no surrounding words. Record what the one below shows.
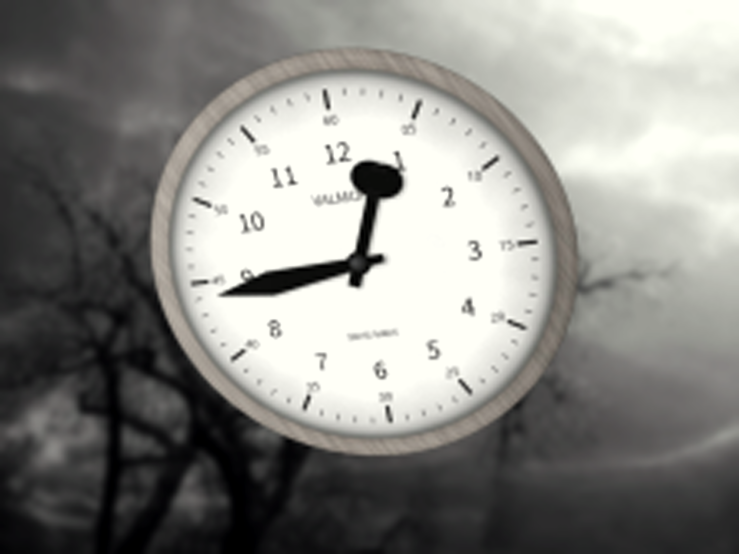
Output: 12h44
